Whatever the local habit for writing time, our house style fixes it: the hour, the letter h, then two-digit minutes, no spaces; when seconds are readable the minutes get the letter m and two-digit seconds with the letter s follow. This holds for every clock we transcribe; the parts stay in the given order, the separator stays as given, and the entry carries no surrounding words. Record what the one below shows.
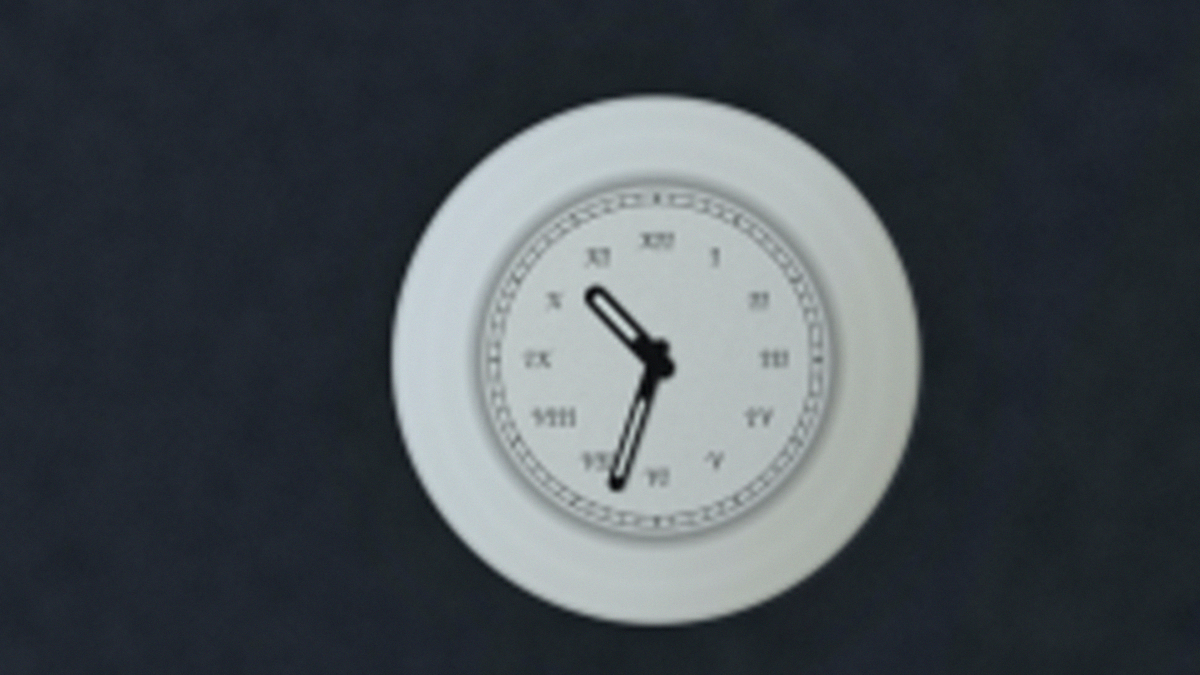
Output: 10h33
